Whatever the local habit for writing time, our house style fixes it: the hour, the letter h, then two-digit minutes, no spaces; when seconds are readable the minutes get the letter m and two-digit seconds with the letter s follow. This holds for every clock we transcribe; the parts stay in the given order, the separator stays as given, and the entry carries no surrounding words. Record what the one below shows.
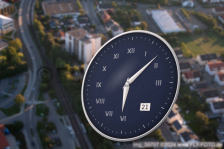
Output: 6h08
